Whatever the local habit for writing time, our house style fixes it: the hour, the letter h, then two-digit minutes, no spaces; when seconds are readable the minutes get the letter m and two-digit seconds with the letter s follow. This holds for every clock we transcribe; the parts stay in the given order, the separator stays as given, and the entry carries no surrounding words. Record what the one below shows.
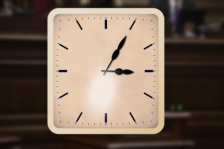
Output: 3h05
